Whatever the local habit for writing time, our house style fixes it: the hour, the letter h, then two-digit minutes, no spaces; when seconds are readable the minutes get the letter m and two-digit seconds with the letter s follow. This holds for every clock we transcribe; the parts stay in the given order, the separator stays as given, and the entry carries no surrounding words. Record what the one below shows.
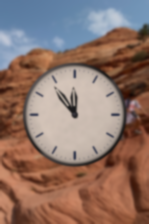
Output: 11h54
